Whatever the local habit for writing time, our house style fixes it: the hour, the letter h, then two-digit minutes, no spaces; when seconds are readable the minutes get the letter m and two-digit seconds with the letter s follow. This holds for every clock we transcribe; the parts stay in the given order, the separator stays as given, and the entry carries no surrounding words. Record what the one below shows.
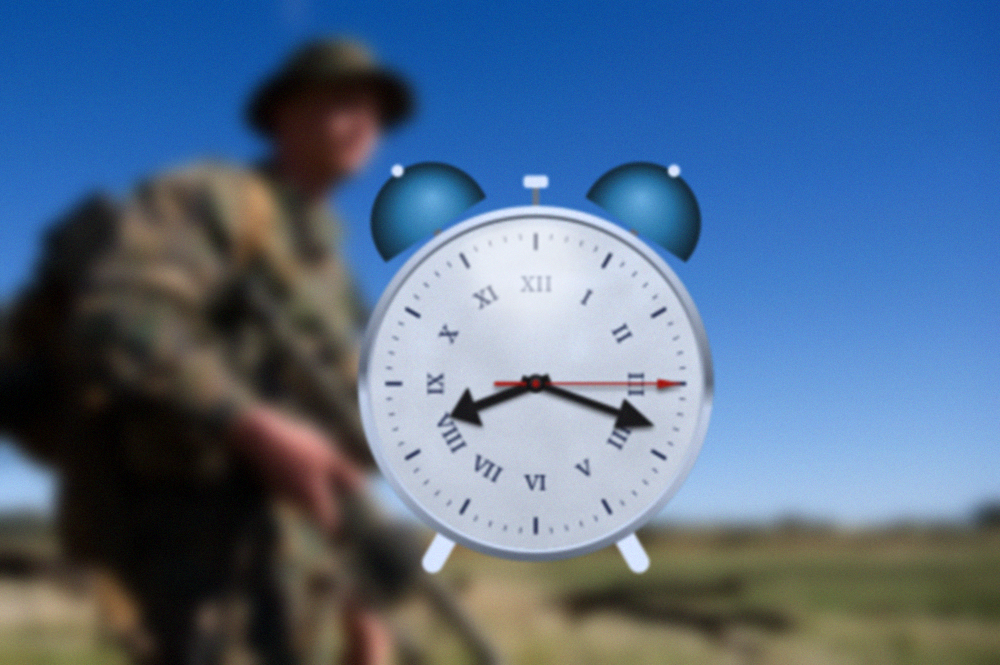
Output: 8h18m15s
